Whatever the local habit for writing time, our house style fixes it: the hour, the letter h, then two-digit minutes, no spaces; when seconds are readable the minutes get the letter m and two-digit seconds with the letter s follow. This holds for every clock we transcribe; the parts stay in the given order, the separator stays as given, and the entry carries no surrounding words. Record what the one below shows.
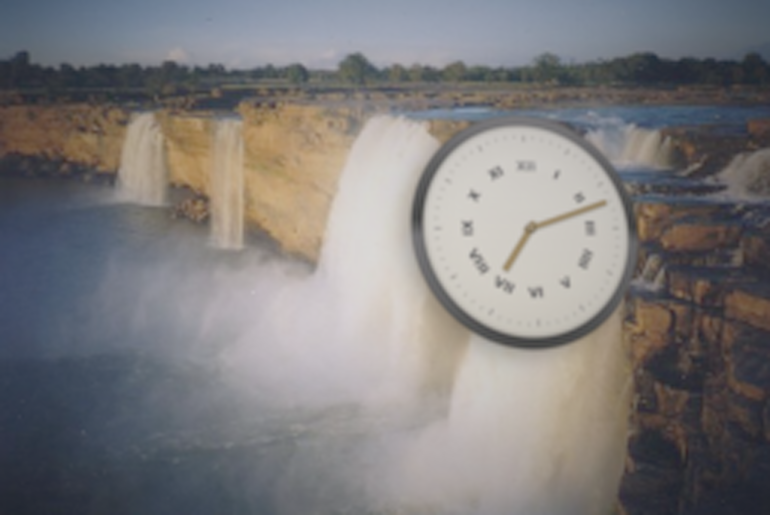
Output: 7h12
